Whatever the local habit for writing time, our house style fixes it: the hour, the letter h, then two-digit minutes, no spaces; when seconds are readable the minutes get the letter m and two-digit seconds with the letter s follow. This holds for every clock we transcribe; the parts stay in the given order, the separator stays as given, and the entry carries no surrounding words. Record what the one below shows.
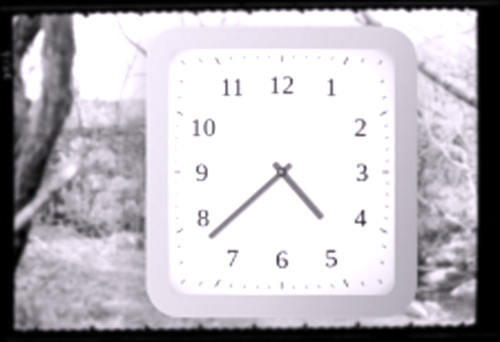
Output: 4h38
